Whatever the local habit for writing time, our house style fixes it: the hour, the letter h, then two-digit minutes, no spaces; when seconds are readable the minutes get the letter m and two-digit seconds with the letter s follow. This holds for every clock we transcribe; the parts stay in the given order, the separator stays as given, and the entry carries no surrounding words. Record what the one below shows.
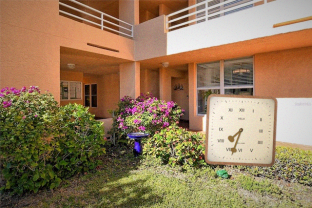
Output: 7h33
